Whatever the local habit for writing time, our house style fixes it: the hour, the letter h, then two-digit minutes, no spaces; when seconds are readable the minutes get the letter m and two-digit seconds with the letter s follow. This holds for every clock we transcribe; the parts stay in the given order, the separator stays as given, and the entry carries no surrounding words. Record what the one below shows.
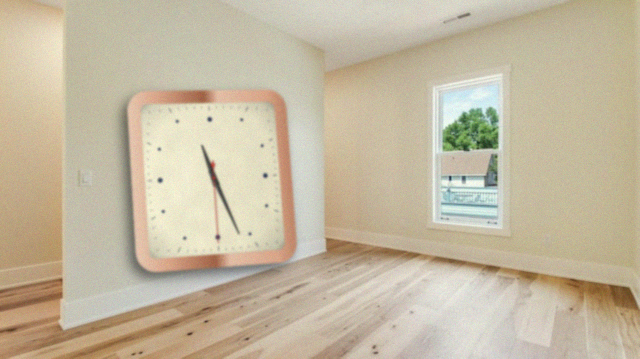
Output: 11h26m30s
